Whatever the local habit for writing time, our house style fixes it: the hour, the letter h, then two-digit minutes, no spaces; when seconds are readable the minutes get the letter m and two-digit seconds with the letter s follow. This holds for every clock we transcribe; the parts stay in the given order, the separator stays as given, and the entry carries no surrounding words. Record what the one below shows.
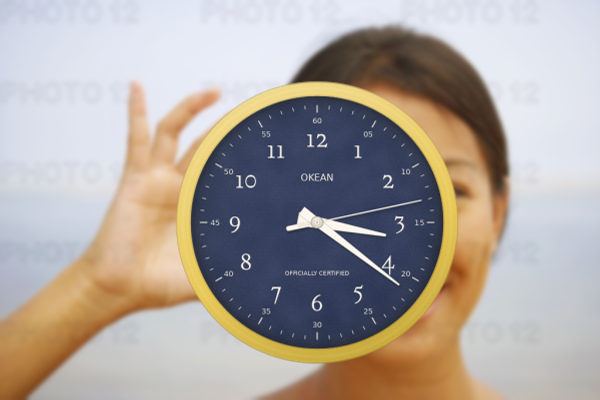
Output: 3h21m13s
